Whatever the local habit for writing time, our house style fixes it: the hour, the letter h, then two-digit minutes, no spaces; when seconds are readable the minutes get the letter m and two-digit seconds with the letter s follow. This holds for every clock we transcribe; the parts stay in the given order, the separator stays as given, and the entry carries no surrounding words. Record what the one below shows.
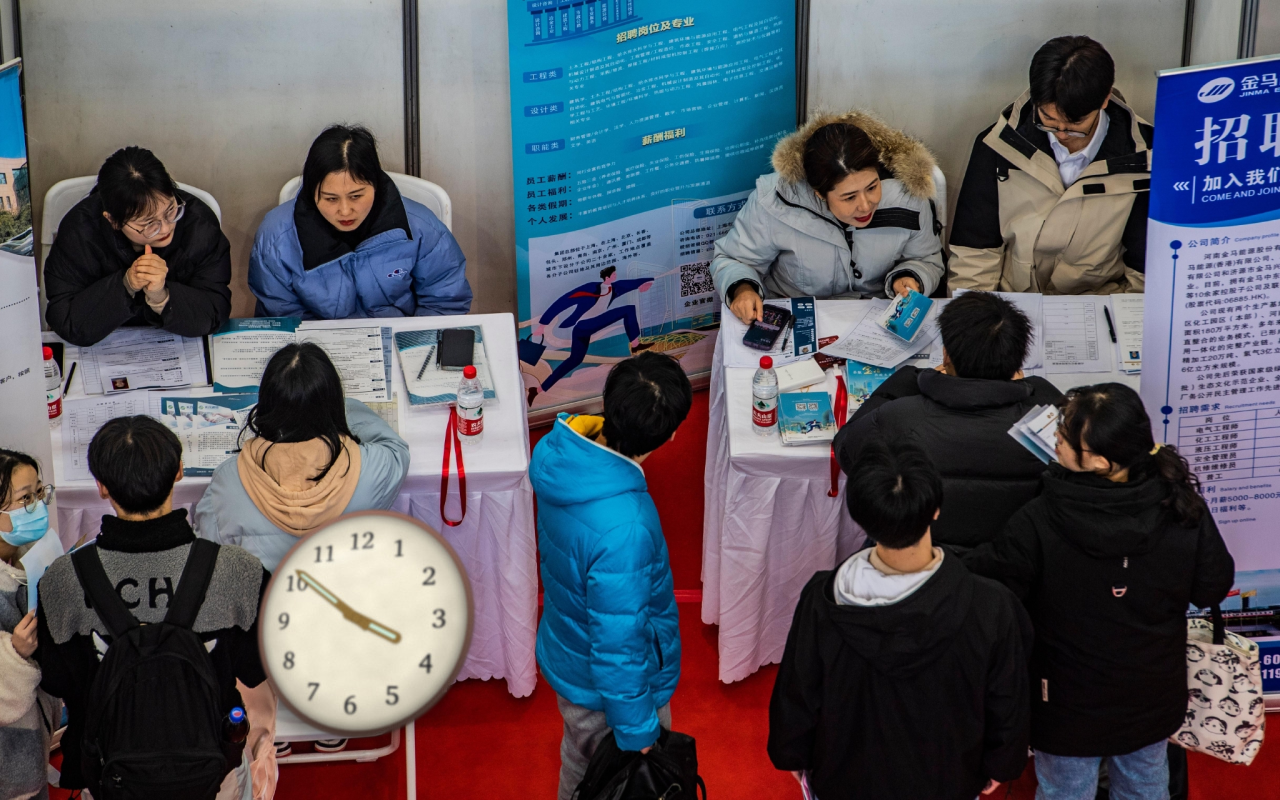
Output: 3h51
